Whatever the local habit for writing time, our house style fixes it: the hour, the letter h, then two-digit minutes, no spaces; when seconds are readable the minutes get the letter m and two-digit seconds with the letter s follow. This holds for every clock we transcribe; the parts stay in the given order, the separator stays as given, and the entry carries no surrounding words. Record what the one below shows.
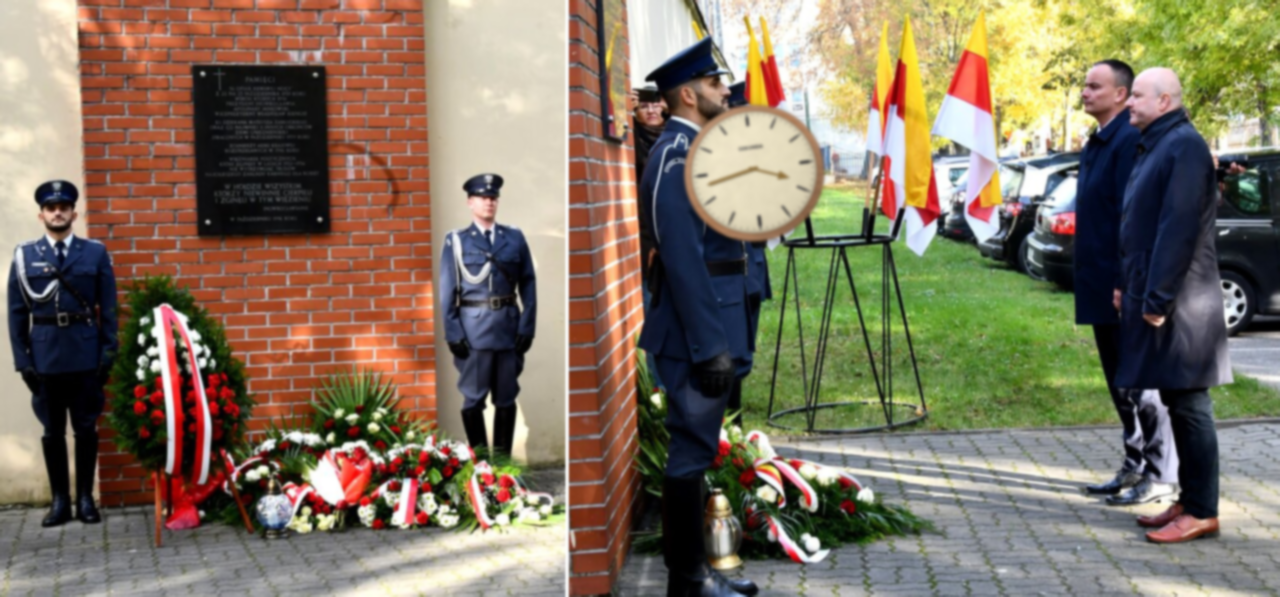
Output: 3h43
